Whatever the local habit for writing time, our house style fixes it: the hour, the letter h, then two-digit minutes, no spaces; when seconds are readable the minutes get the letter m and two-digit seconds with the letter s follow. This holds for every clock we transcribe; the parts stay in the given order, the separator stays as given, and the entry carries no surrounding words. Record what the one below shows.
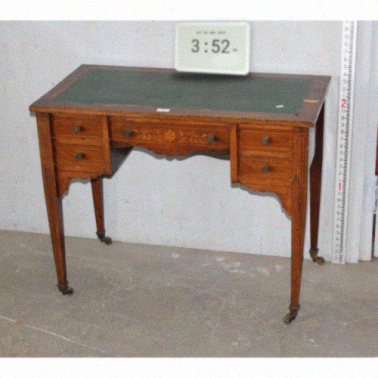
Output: 3h52
